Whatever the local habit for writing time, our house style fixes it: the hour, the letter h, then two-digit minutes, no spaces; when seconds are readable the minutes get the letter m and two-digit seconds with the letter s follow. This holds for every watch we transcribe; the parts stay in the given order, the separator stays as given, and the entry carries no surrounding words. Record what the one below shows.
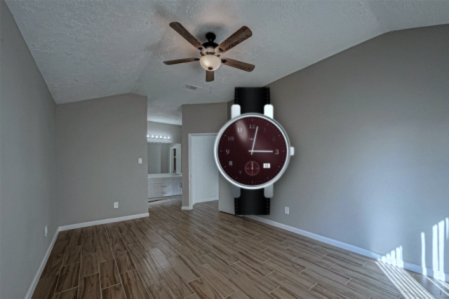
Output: 3h02
